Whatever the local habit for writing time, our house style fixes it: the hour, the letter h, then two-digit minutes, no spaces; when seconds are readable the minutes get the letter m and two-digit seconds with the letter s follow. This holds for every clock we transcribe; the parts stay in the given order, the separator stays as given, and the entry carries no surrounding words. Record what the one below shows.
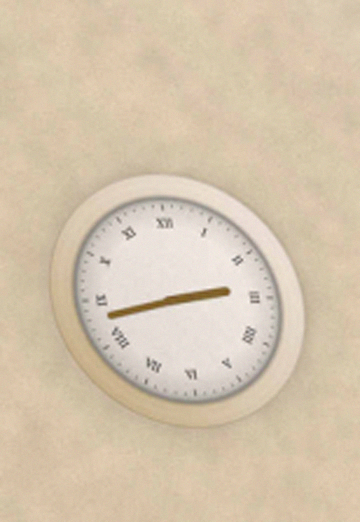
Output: 2h43
